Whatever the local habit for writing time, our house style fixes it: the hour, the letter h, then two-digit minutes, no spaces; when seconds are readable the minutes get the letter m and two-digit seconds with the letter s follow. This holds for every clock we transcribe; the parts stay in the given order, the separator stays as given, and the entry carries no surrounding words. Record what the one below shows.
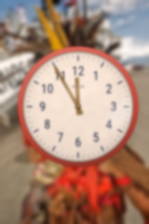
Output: 11h55
